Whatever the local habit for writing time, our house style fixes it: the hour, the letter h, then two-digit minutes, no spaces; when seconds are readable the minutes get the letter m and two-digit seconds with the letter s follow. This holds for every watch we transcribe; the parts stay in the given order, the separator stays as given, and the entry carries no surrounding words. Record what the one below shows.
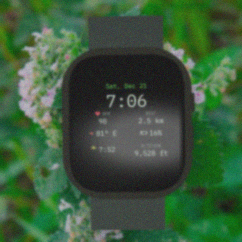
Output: 7h06
